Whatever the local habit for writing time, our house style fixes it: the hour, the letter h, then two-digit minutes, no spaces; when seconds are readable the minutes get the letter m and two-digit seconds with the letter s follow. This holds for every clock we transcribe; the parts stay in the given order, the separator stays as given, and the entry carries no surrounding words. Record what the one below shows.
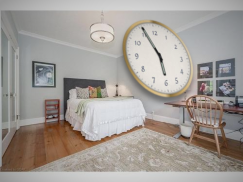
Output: 5h56
